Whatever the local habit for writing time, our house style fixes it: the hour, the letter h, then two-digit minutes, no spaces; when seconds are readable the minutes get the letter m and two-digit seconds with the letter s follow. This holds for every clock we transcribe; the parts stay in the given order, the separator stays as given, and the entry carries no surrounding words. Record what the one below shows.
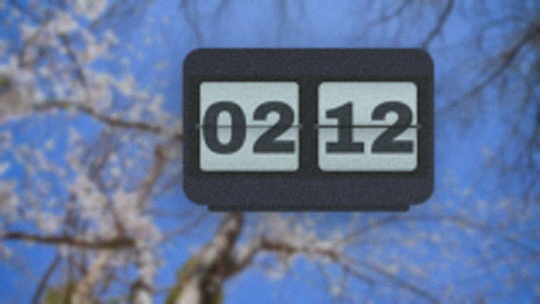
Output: 2h12
